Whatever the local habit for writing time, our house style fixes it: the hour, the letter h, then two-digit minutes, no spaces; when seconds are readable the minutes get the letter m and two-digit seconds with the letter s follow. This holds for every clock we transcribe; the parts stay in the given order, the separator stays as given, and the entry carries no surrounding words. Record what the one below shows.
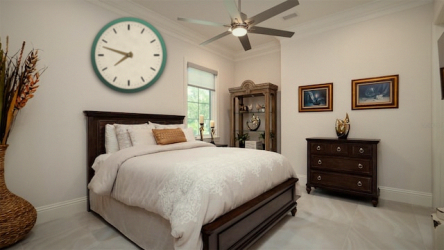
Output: 7h48
